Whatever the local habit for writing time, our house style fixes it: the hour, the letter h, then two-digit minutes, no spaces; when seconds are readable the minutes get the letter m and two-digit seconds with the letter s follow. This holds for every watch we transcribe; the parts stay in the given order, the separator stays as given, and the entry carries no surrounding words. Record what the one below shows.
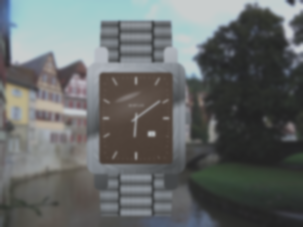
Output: 6h09
